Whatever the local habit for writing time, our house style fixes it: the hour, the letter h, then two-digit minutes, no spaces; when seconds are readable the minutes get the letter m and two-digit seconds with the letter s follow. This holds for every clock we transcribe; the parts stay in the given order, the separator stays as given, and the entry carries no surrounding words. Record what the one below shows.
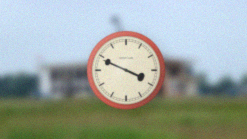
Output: 3h49
